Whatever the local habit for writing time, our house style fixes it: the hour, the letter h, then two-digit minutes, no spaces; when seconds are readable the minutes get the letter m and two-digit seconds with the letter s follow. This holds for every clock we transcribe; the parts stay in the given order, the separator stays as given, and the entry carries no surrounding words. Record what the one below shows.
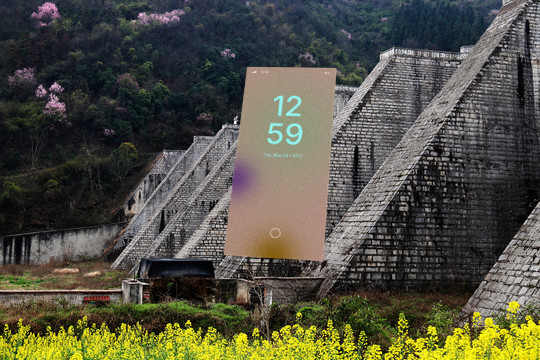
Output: 12h59
